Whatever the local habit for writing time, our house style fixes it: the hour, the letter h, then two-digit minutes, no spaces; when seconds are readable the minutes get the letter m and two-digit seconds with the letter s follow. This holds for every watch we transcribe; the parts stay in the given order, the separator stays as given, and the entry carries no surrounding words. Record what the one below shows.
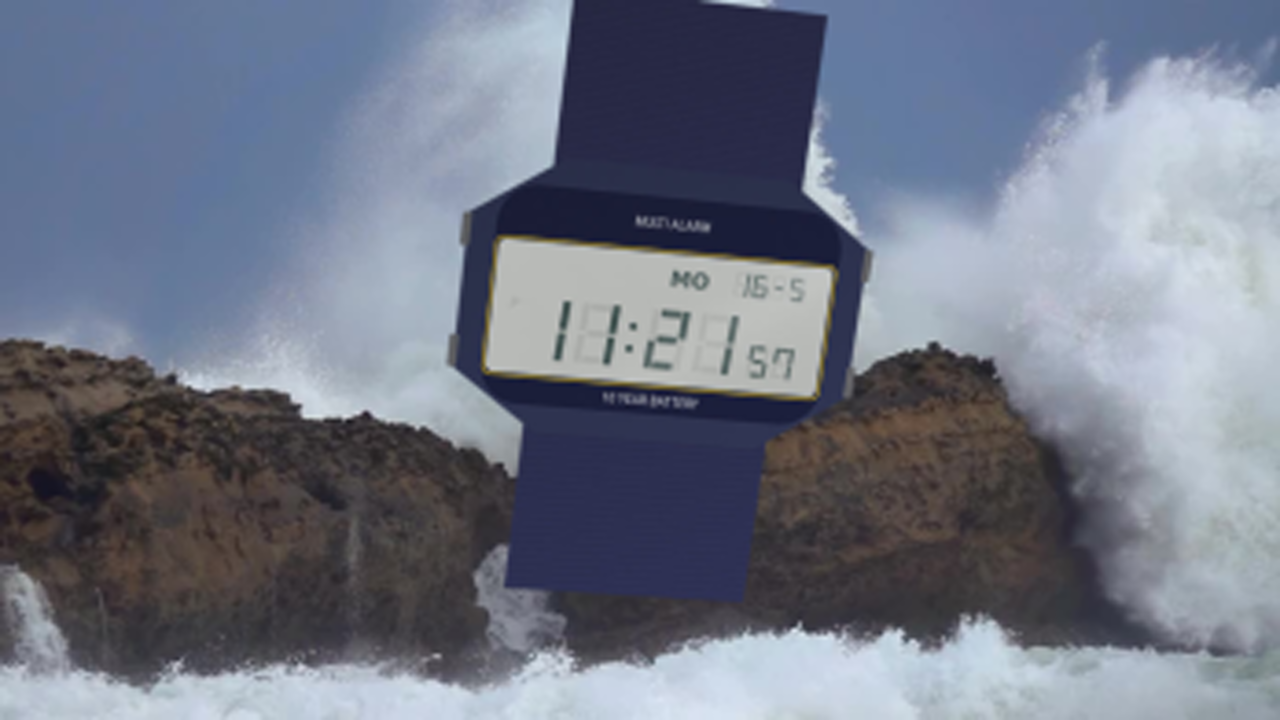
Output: 11h21m57s
